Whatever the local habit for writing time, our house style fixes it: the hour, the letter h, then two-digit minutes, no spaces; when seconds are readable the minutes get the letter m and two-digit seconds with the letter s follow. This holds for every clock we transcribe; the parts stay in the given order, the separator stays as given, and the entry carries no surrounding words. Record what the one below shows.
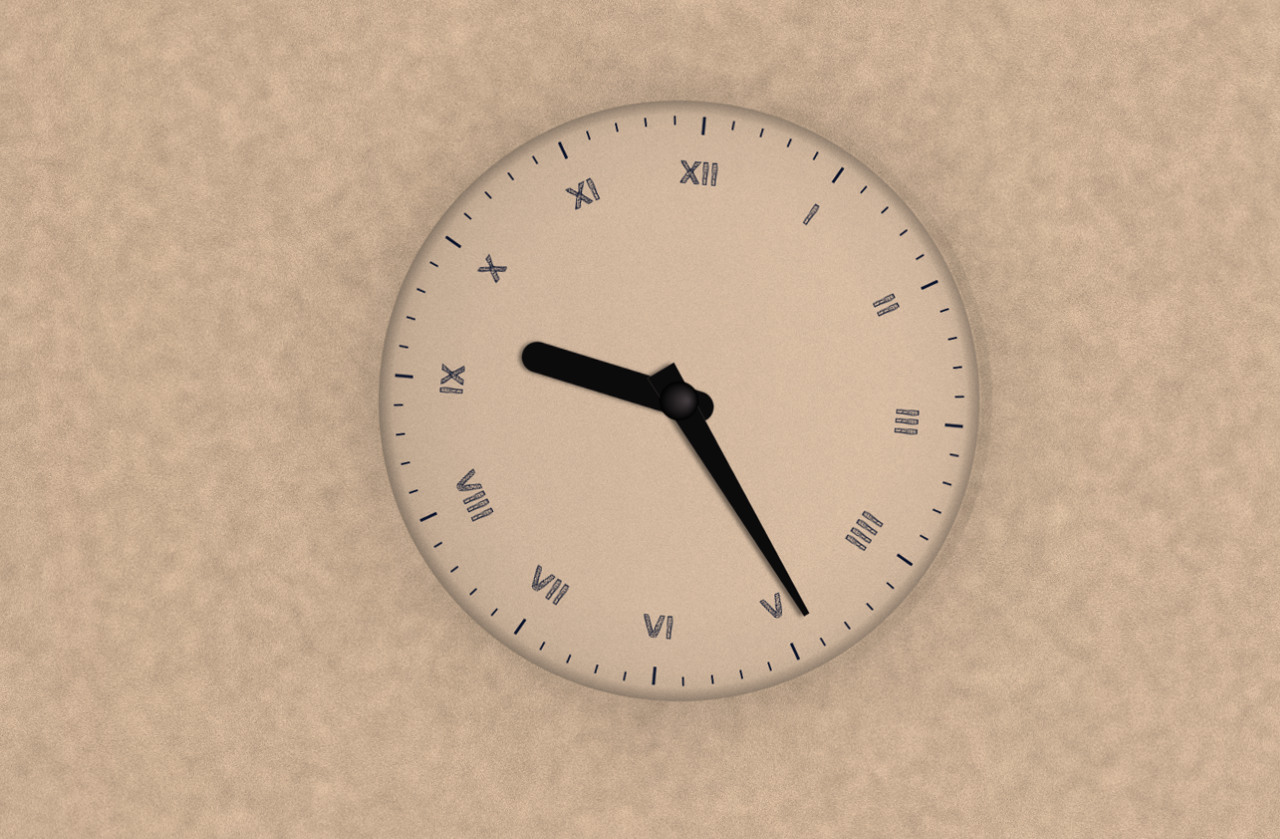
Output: 9h24
